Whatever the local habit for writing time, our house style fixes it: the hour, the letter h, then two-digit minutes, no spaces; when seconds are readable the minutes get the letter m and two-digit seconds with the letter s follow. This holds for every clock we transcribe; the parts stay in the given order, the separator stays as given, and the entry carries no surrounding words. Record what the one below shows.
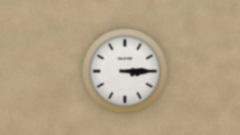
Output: 3h15
